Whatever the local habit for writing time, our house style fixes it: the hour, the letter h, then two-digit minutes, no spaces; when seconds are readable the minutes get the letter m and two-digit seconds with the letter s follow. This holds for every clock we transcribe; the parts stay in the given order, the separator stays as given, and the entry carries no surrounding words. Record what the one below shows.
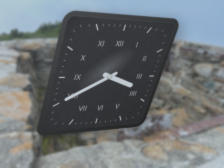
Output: 3h40
